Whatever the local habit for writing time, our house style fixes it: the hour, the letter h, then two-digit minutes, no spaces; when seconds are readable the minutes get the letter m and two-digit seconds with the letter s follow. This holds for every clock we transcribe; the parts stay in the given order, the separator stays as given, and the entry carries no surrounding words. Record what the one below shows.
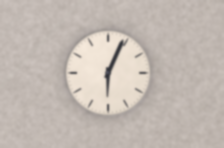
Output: 6h04
